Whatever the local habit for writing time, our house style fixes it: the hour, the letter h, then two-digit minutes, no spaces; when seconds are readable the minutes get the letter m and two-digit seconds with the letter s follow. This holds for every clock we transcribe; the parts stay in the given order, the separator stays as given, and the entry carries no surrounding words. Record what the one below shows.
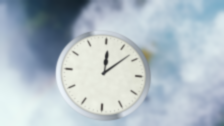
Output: 12h08
